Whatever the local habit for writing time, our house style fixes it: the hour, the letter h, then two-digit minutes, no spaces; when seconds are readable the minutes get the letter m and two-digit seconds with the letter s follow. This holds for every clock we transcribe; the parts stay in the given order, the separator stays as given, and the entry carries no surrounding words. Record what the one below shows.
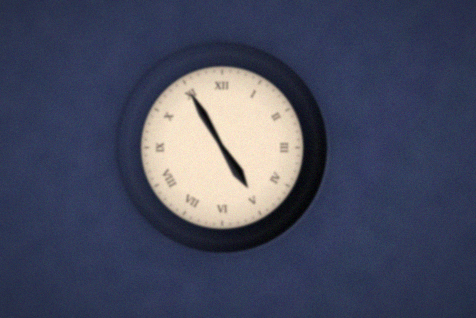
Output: 4h55
